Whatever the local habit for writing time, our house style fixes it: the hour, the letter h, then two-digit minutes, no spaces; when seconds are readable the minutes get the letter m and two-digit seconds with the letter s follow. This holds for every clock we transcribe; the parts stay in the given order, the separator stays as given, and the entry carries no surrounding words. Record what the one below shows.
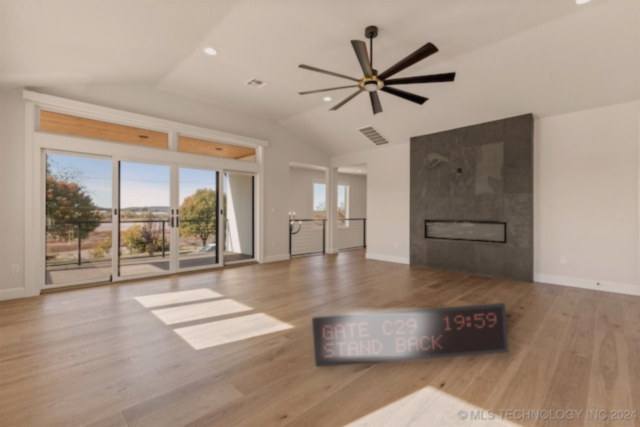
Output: 19h59
